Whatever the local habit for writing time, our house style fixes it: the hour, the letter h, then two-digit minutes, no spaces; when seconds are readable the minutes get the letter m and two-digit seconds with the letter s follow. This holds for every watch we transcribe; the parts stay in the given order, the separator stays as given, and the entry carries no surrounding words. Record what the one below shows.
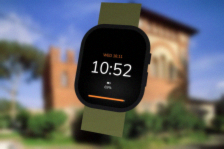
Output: 10h52
